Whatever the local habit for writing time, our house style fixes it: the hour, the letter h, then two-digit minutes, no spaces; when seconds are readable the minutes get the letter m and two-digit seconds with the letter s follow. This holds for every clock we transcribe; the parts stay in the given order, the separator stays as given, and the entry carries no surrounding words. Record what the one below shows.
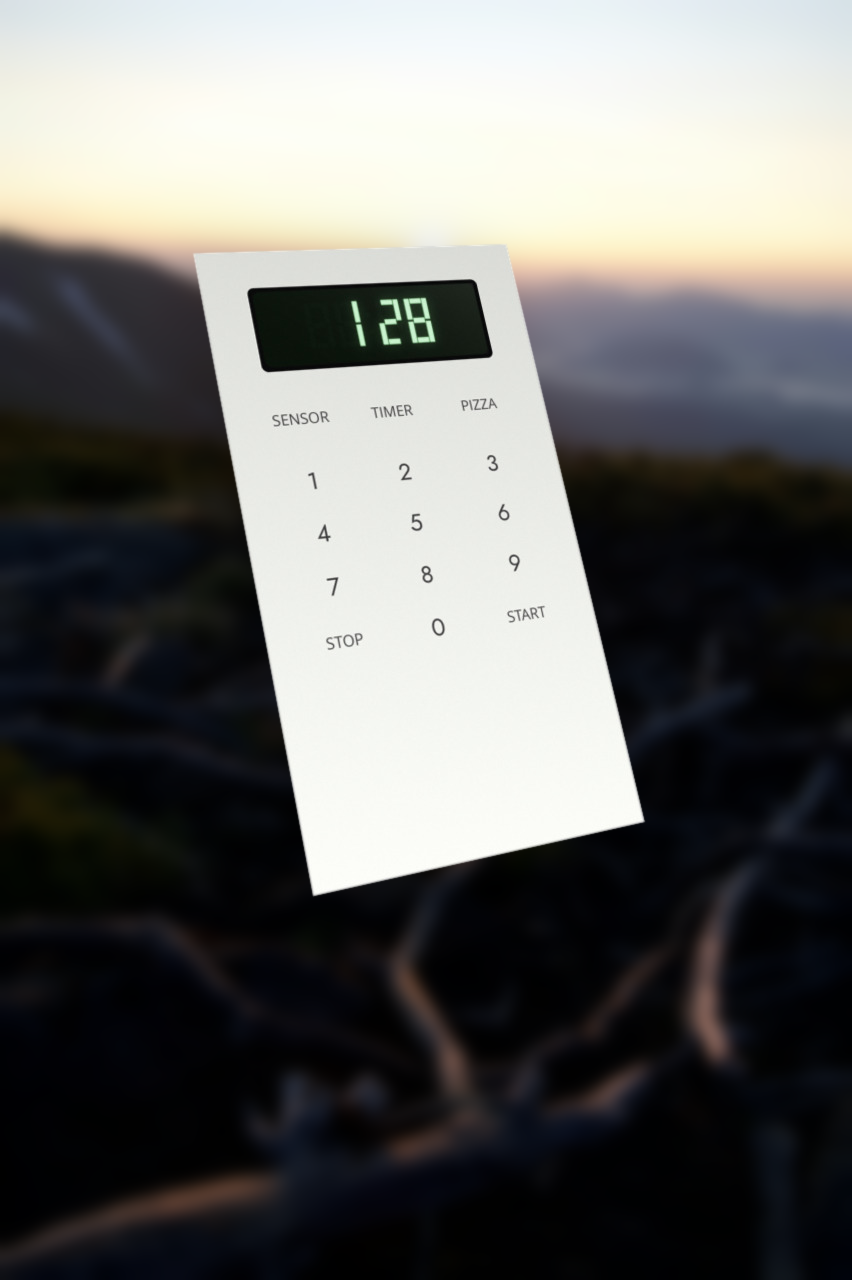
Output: 1h28
